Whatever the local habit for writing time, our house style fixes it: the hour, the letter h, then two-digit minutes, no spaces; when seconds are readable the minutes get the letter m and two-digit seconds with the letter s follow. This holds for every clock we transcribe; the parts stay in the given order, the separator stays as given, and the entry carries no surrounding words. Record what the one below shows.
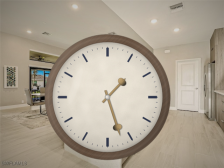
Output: 1h27
